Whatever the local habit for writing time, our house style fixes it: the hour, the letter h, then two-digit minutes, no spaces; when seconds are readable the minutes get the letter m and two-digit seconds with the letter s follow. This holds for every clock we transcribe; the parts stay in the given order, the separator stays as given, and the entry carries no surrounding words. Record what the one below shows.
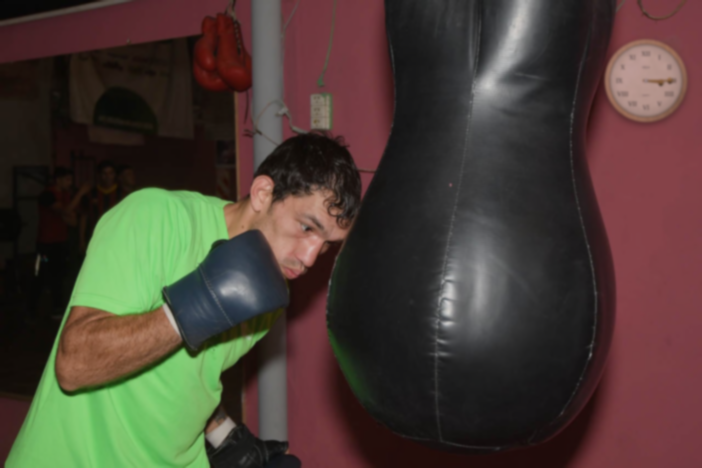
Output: 3h15
